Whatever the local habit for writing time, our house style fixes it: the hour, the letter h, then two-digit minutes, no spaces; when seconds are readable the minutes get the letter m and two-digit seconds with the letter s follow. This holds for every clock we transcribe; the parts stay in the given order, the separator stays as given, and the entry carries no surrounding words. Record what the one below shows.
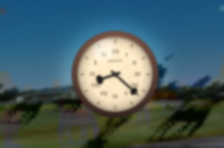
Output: 8h22
